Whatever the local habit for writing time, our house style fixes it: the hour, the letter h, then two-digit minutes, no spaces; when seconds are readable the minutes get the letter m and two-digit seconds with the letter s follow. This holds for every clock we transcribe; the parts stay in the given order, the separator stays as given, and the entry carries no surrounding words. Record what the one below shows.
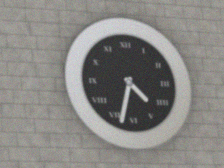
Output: 4h33
